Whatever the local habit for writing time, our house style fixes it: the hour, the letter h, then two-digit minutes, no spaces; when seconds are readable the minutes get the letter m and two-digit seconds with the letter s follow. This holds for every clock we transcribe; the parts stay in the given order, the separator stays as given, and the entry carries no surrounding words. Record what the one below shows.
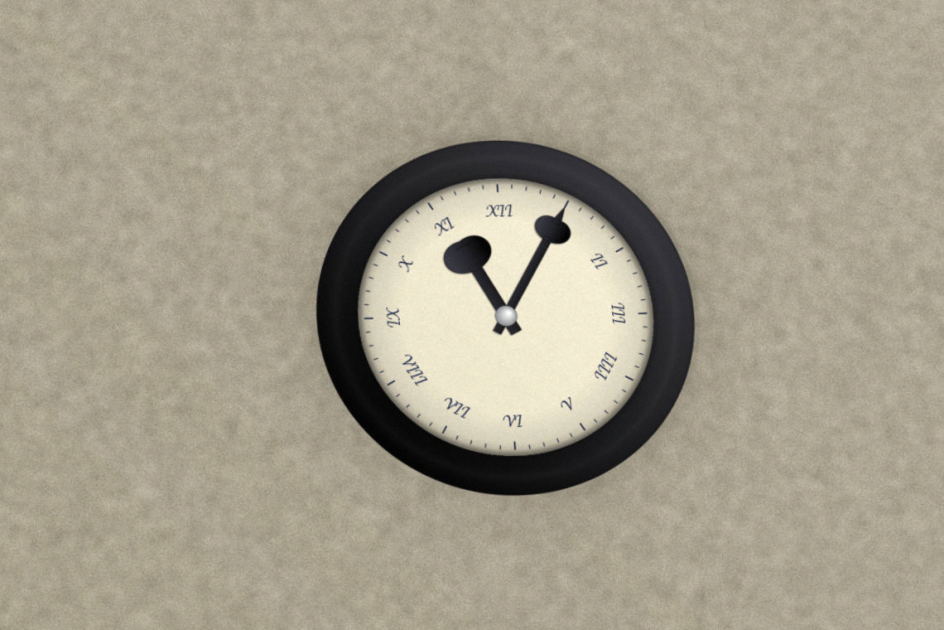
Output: 11h05
